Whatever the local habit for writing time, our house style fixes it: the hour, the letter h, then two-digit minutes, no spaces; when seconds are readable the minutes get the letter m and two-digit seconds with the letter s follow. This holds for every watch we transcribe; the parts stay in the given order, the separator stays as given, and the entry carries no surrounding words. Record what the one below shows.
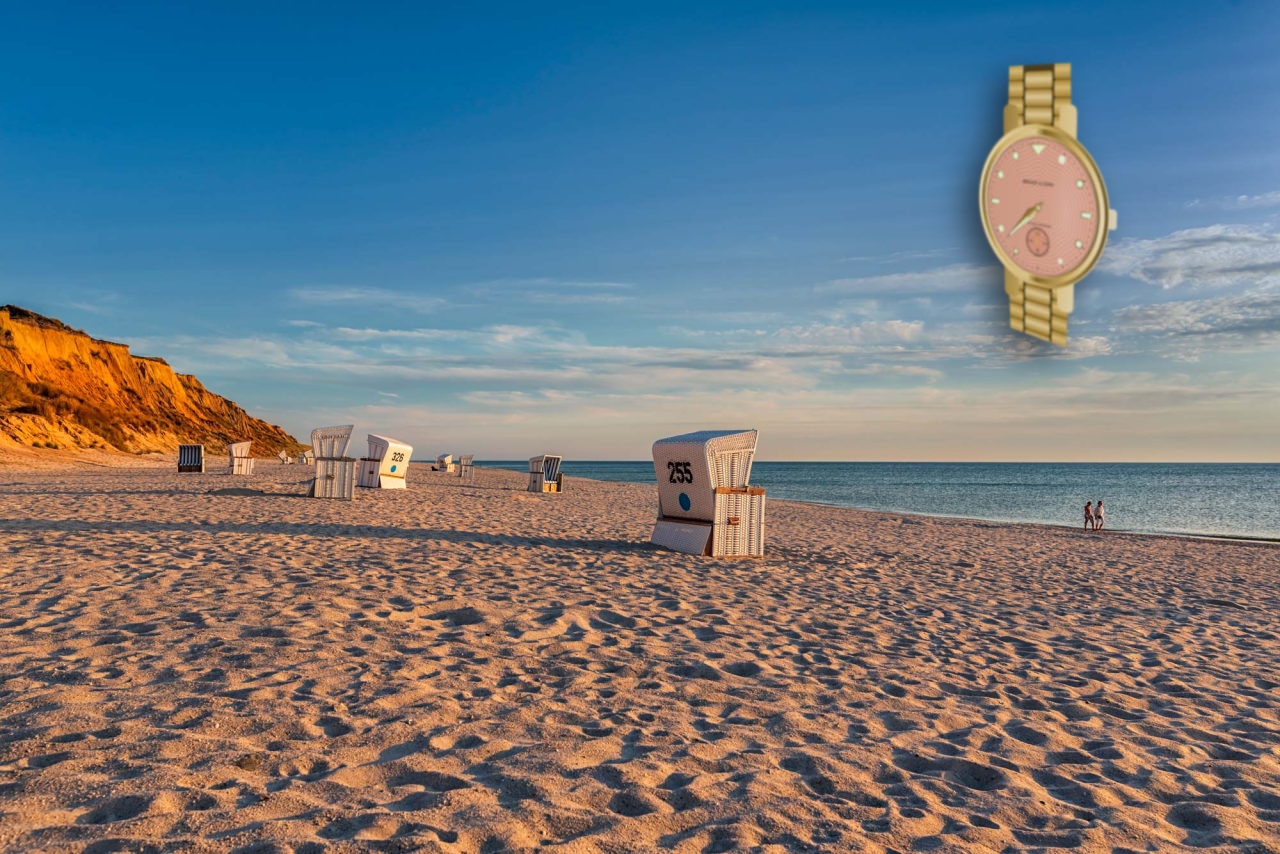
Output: 7h38
